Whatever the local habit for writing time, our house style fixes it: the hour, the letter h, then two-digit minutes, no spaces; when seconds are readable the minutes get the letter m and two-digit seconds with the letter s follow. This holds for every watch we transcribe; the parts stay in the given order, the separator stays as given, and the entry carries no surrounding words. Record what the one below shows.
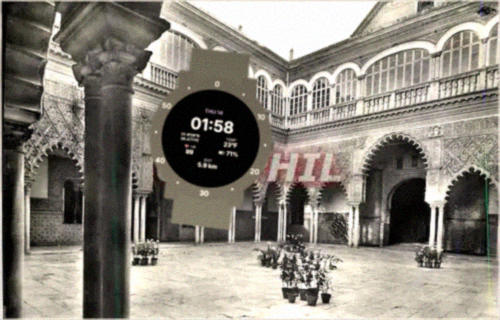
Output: 1h58
